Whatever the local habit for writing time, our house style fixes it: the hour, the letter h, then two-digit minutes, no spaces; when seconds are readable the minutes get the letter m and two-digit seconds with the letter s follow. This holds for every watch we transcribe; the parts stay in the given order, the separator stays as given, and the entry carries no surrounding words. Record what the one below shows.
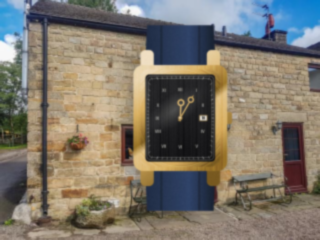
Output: 12h05
